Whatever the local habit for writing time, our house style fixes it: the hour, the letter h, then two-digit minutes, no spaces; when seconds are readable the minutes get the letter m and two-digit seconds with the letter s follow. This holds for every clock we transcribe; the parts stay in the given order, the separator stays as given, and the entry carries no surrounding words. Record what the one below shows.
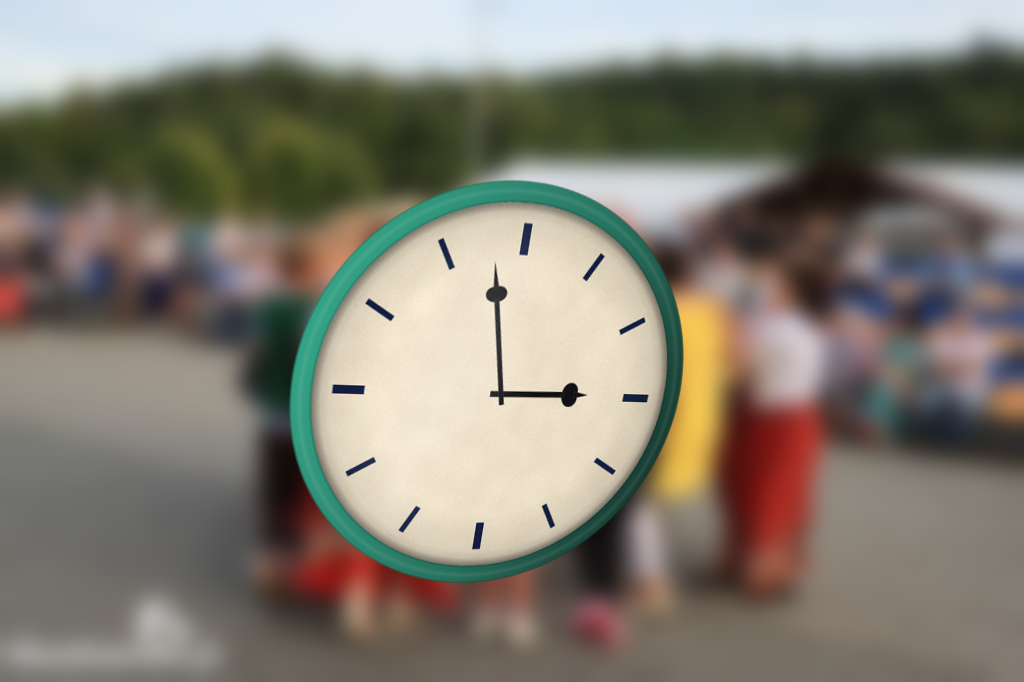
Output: 2h58
